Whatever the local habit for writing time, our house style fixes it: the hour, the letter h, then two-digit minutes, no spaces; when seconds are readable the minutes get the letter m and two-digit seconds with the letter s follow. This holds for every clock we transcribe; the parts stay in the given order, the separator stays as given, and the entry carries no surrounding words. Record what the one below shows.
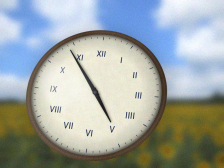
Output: 4h54
